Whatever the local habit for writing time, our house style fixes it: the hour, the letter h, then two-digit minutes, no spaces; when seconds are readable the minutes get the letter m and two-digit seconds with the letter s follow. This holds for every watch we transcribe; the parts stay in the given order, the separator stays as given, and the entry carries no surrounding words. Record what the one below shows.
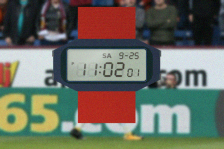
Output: 11h02m01s
